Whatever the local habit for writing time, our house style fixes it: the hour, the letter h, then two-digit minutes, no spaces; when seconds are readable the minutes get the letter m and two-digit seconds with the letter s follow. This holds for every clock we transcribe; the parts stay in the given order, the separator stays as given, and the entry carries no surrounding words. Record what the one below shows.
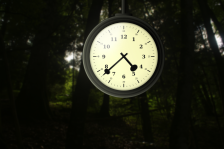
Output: 4h38
